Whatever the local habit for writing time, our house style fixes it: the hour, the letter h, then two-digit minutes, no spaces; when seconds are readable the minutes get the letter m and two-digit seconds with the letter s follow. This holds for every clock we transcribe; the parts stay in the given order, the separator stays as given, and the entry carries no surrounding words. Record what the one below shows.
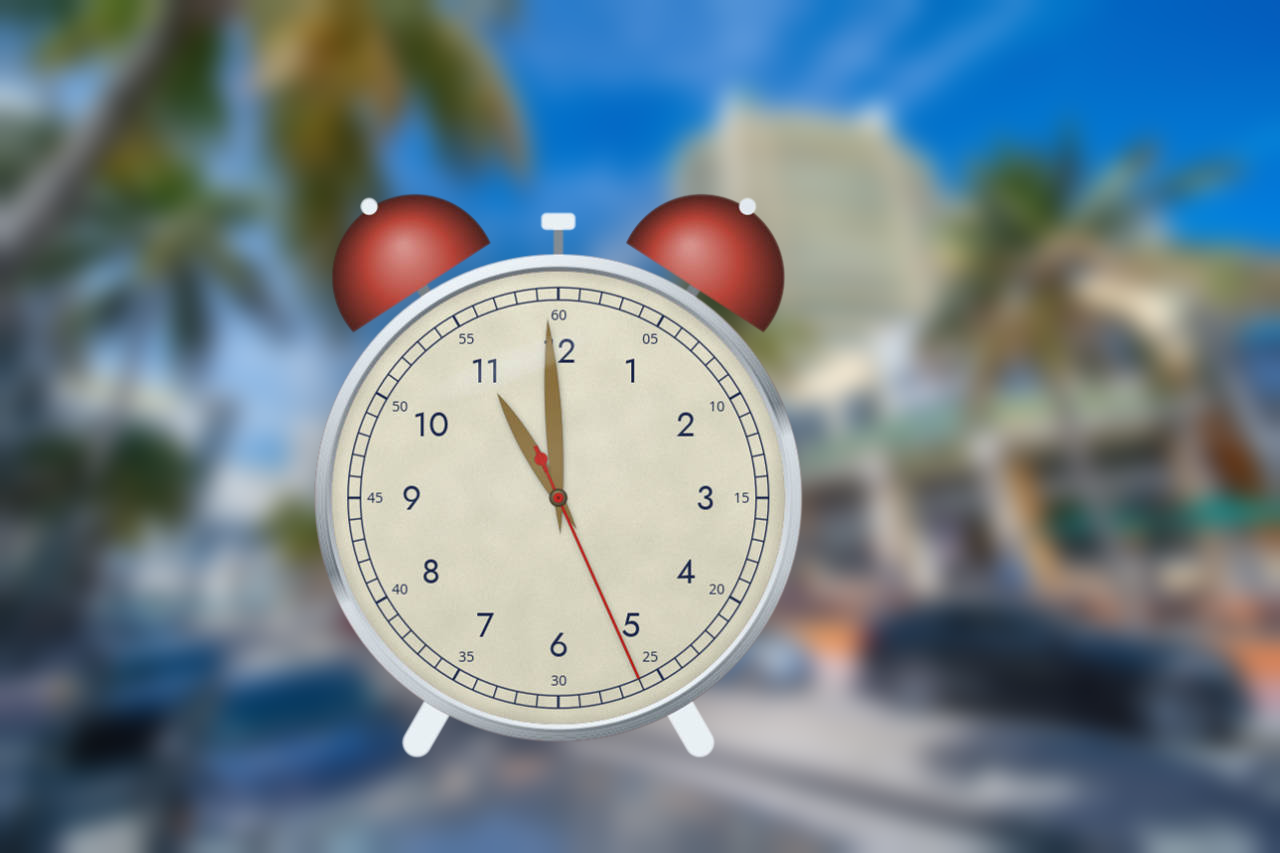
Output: 10h59m26s
